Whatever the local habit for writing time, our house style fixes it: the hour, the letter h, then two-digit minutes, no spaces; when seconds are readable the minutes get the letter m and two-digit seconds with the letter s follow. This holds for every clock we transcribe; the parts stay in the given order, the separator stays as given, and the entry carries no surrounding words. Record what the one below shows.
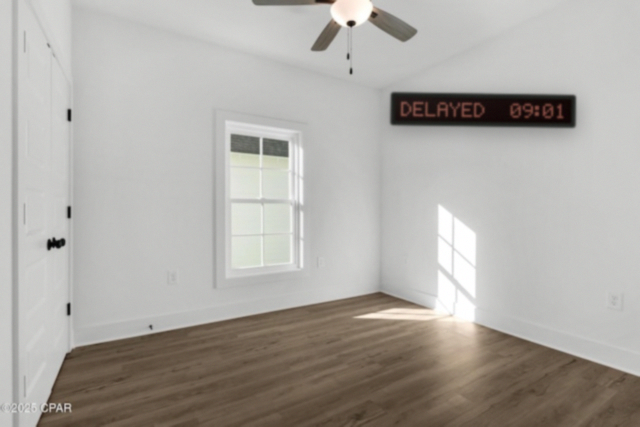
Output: 9h01
